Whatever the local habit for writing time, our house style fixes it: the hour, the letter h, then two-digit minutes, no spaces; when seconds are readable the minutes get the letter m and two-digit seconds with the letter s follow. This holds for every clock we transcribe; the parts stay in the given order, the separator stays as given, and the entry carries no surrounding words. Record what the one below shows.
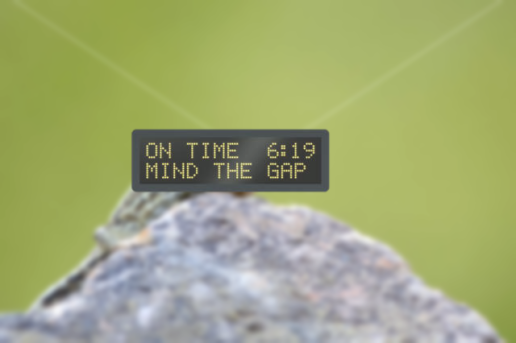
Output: 6h19
